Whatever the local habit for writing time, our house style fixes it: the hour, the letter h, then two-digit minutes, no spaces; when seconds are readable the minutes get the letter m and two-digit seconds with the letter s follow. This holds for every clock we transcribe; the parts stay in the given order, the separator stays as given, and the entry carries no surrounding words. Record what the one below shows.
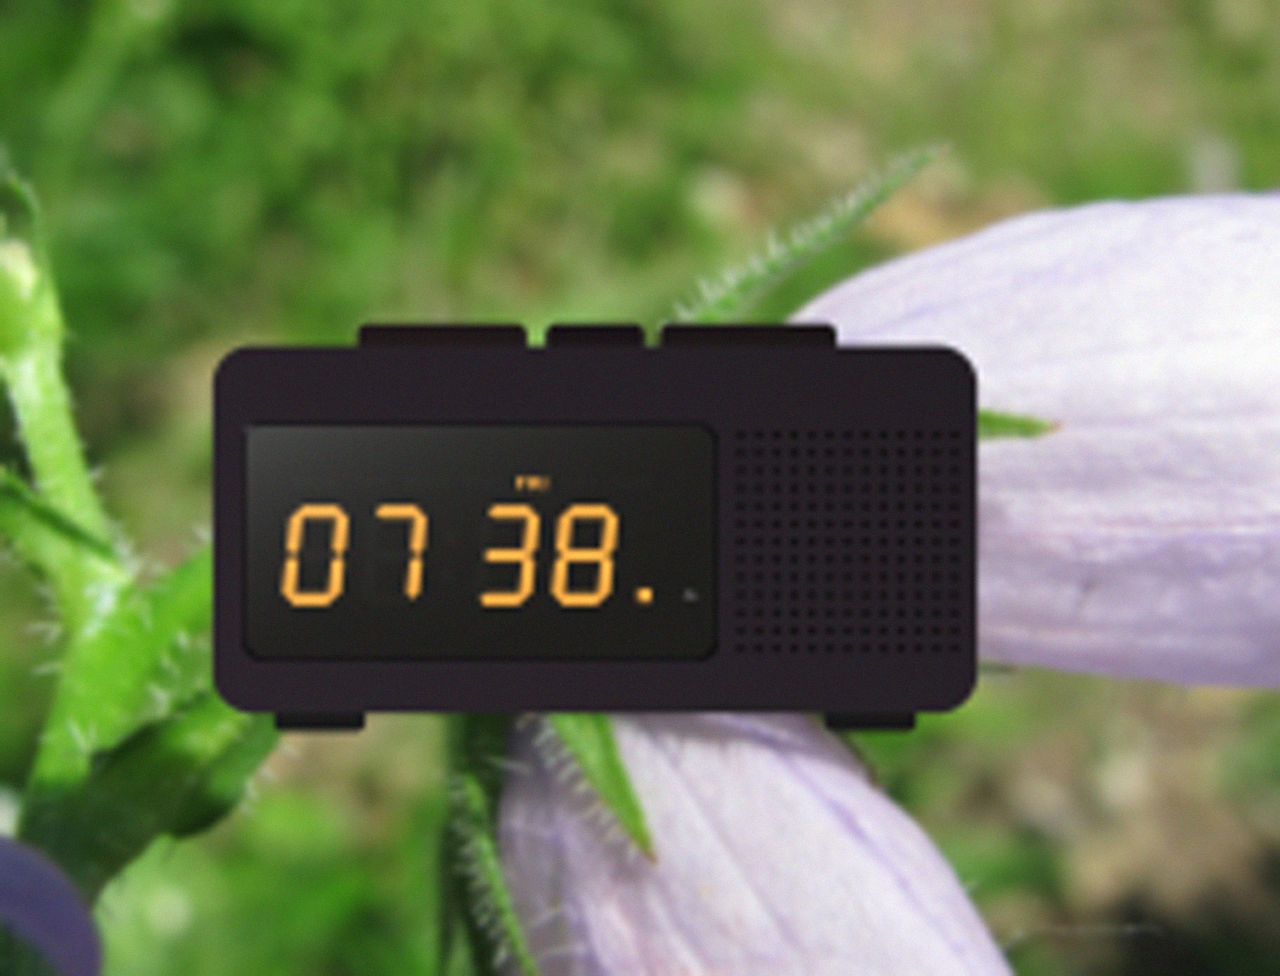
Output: 7h38
